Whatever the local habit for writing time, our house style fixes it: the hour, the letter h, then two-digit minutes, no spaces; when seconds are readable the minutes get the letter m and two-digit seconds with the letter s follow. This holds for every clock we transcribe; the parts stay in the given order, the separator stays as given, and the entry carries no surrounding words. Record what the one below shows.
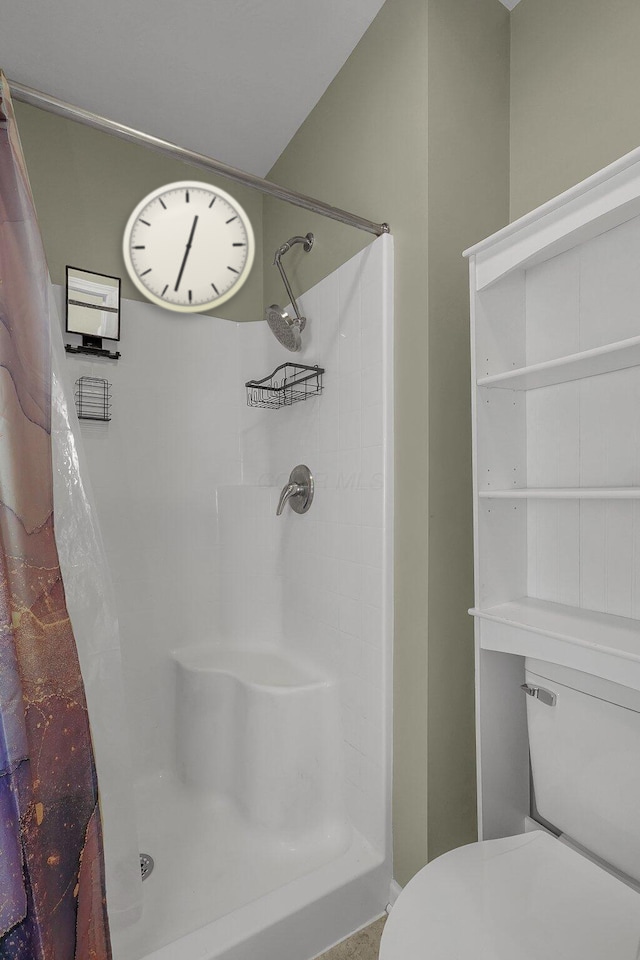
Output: 12h33
